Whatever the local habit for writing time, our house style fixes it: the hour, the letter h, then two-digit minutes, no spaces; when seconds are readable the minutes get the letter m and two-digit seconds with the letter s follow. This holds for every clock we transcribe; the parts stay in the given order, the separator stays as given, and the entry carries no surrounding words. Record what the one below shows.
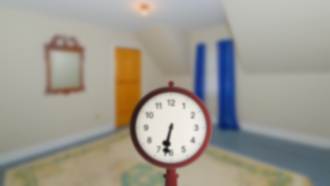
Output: 6h32
